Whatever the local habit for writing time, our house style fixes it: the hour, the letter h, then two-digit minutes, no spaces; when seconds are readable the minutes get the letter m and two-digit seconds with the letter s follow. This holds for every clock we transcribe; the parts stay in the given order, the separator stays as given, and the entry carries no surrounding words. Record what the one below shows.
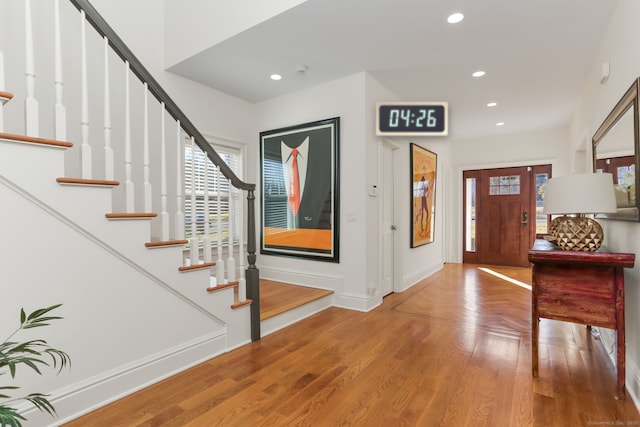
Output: 4h26
